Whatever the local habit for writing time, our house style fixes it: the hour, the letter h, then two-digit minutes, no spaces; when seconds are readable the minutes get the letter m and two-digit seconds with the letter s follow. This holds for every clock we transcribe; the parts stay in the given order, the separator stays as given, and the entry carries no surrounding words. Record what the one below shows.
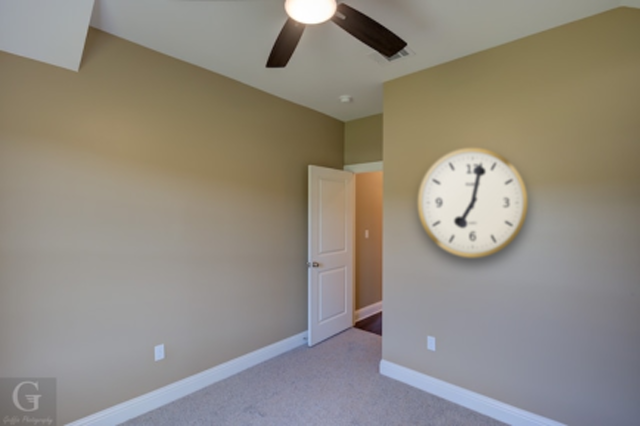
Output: 7h02
